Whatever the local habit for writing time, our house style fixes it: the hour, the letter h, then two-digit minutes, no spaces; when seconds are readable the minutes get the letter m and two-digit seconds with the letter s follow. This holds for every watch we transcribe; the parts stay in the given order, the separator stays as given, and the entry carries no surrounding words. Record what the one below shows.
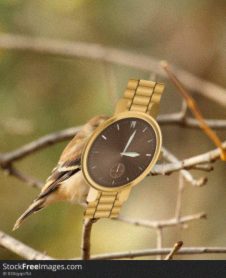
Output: 3h02
